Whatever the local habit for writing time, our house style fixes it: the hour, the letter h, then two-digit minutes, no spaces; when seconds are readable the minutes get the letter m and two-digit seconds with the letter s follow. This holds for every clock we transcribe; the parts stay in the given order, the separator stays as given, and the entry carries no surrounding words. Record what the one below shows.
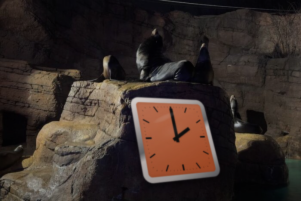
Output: 2h00
